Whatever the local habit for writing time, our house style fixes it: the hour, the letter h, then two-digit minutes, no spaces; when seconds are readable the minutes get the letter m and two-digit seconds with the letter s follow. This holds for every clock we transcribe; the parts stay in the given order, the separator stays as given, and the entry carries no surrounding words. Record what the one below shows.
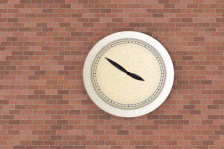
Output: 3h51
